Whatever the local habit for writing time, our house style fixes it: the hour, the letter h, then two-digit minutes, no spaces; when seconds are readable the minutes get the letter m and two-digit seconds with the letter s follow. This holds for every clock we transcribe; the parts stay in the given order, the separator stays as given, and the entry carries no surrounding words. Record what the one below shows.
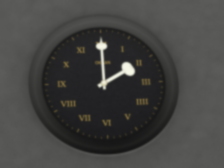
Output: 2h00
